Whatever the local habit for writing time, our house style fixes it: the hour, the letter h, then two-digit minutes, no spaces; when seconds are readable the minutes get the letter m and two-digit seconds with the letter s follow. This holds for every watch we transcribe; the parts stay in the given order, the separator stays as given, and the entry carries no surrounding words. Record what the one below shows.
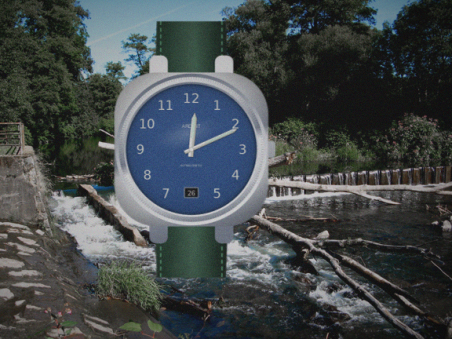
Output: 12h11
